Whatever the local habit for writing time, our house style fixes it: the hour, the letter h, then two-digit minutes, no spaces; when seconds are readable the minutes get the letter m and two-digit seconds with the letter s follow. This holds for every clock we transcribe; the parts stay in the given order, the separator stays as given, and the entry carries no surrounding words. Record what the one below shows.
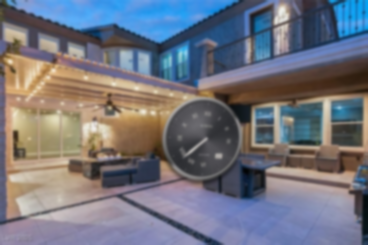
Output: 7h38
